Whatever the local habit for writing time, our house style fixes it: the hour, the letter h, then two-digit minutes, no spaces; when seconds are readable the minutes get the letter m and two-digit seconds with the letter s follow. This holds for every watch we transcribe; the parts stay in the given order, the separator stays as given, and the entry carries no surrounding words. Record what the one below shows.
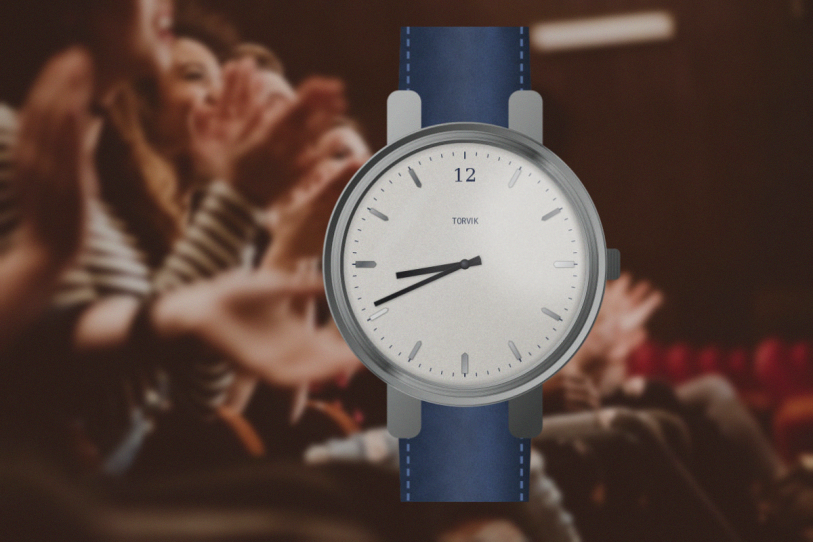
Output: 8h41
